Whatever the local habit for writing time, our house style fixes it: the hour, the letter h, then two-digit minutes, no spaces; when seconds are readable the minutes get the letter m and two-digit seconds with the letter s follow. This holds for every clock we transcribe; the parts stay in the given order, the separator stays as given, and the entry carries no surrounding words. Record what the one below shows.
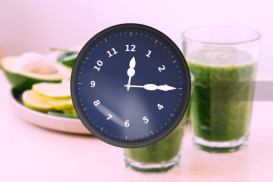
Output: 12h15
